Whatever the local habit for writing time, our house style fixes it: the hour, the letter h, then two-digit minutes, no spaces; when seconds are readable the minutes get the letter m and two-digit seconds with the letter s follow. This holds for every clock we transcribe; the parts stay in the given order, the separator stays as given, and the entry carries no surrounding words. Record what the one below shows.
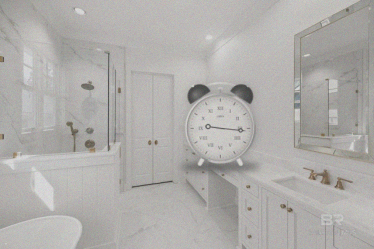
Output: 9h16
